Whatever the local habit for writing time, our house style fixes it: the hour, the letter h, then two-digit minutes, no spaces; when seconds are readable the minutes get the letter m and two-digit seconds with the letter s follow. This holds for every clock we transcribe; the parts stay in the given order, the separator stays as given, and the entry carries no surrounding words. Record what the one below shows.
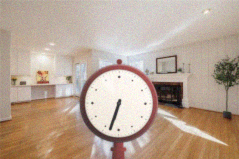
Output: 6h33
